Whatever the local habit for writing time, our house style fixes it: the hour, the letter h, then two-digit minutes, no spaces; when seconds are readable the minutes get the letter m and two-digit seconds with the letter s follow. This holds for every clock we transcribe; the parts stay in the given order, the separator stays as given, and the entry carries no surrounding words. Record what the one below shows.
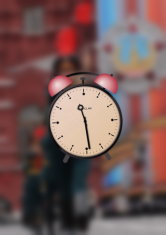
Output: 11h29
